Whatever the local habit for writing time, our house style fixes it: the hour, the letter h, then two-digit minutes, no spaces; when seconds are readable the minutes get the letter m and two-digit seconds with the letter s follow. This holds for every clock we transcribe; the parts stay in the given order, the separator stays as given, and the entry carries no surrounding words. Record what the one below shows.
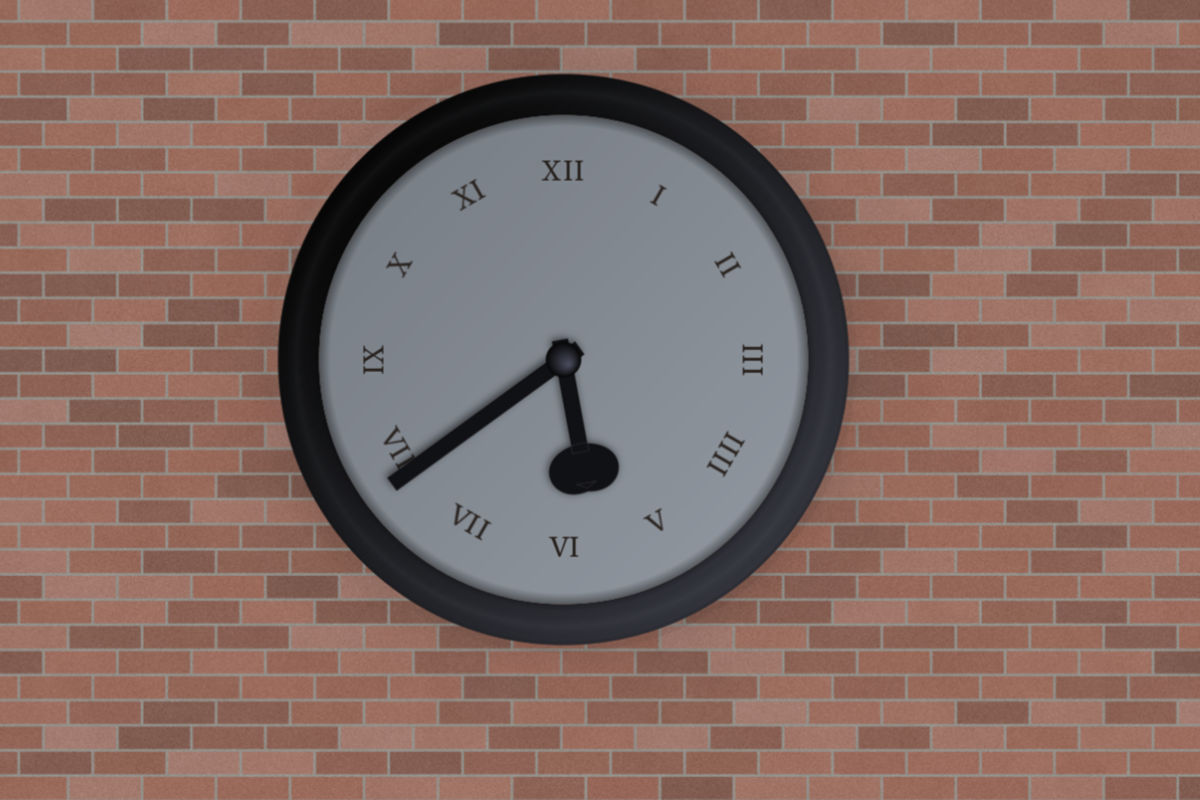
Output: 5h39
